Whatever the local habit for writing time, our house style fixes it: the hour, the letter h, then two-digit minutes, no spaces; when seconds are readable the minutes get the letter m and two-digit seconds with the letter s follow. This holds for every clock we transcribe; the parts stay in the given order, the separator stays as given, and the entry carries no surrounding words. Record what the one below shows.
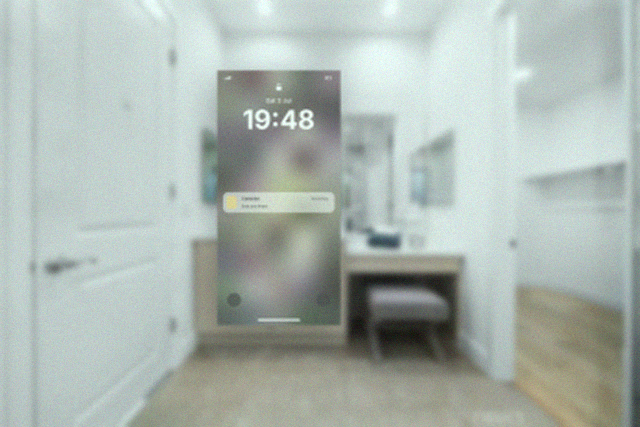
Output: 19h48
